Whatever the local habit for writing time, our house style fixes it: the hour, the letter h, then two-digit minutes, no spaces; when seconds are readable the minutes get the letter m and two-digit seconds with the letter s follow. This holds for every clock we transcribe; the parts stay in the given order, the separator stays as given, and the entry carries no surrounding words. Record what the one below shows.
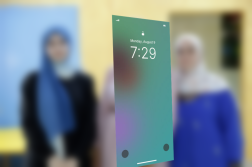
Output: 7h29
